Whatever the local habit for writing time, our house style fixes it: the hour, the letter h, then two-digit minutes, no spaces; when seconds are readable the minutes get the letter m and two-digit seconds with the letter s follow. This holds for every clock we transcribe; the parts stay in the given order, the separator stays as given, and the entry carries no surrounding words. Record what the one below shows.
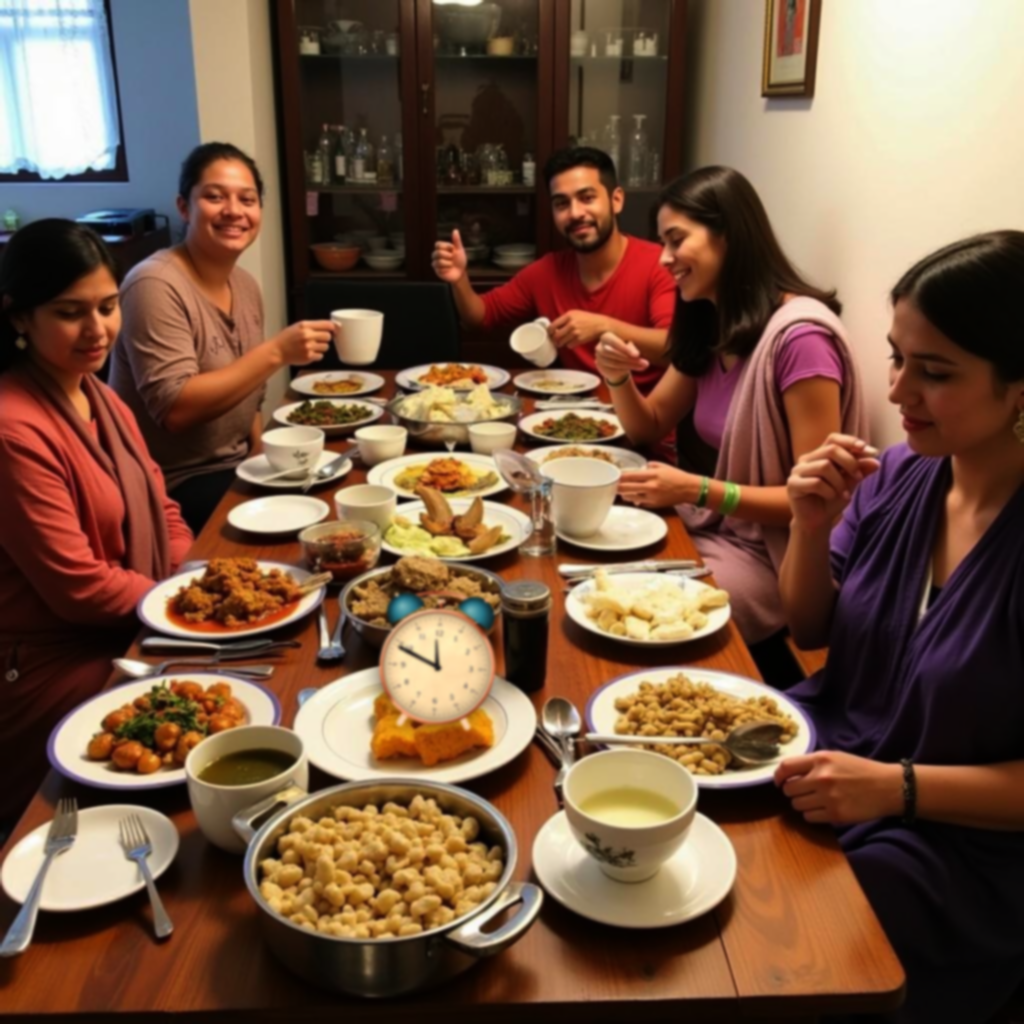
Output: 11h49
